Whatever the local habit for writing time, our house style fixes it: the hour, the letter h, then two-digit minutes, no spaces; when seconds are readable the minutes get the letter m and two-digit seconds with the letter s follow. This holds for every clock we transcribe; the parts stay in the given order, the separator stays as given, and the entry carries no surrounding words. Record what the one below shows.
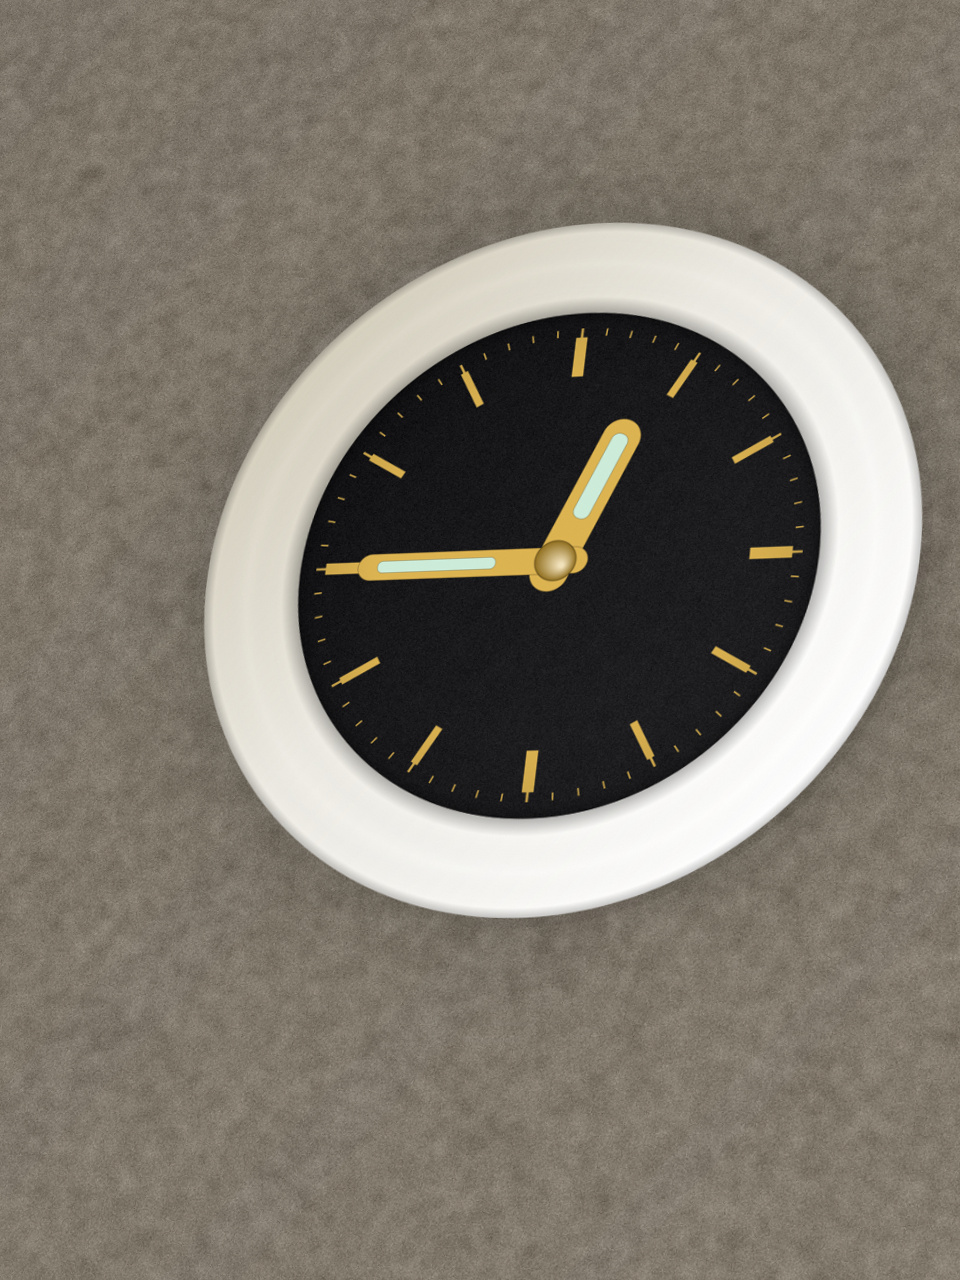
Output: 12h45
